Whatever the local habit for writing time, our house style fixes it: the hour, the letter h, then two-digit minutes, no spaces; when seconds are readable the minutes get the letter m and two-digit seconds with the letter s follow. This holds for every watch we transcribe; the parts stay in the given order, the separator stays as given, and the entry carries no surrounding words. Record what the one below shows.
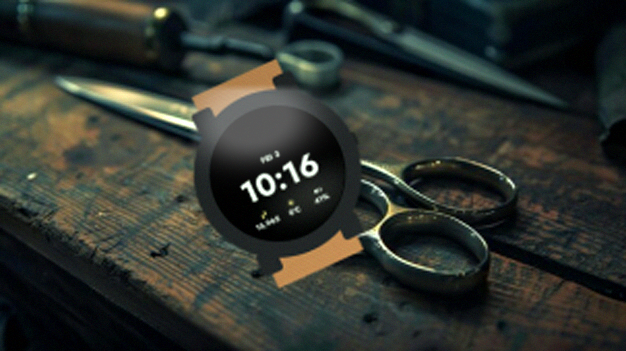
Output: 10h16
